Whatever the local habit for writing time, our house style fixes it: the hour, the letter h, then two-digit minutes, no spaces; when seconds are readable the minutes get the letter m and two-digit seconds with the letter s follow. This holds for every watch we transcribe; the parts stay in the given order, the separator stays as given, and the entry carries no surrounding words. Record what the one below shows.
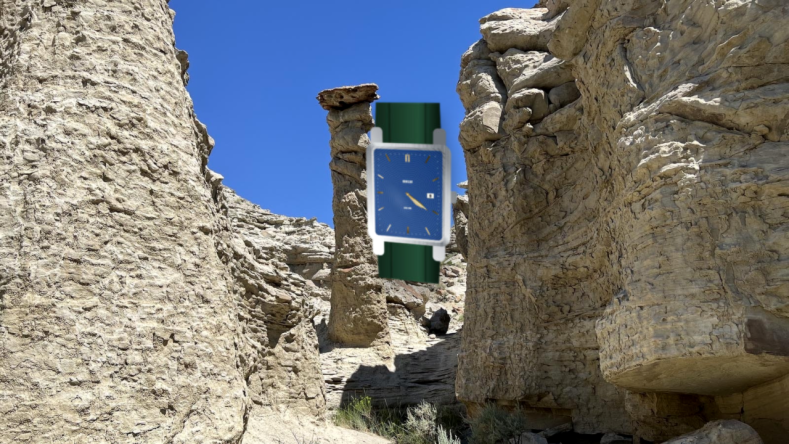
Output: 4h21
